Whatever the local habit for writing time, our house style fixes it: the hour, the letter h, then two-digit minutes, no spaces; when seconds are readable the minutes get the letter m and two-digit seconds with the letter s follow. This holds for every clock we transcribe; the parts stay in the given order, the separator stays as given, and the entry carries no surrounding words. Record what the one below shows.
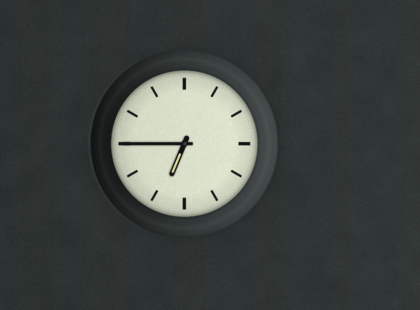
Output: 6h45
